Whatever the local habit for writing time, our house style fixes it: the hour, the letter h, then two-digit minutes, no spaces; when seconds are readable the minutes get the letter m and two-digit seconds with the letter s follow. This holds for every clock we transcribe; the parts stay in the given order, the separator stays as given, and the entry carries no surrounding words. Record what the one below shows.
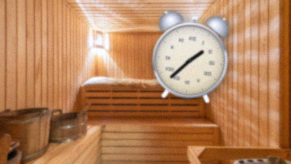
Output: 1h37
